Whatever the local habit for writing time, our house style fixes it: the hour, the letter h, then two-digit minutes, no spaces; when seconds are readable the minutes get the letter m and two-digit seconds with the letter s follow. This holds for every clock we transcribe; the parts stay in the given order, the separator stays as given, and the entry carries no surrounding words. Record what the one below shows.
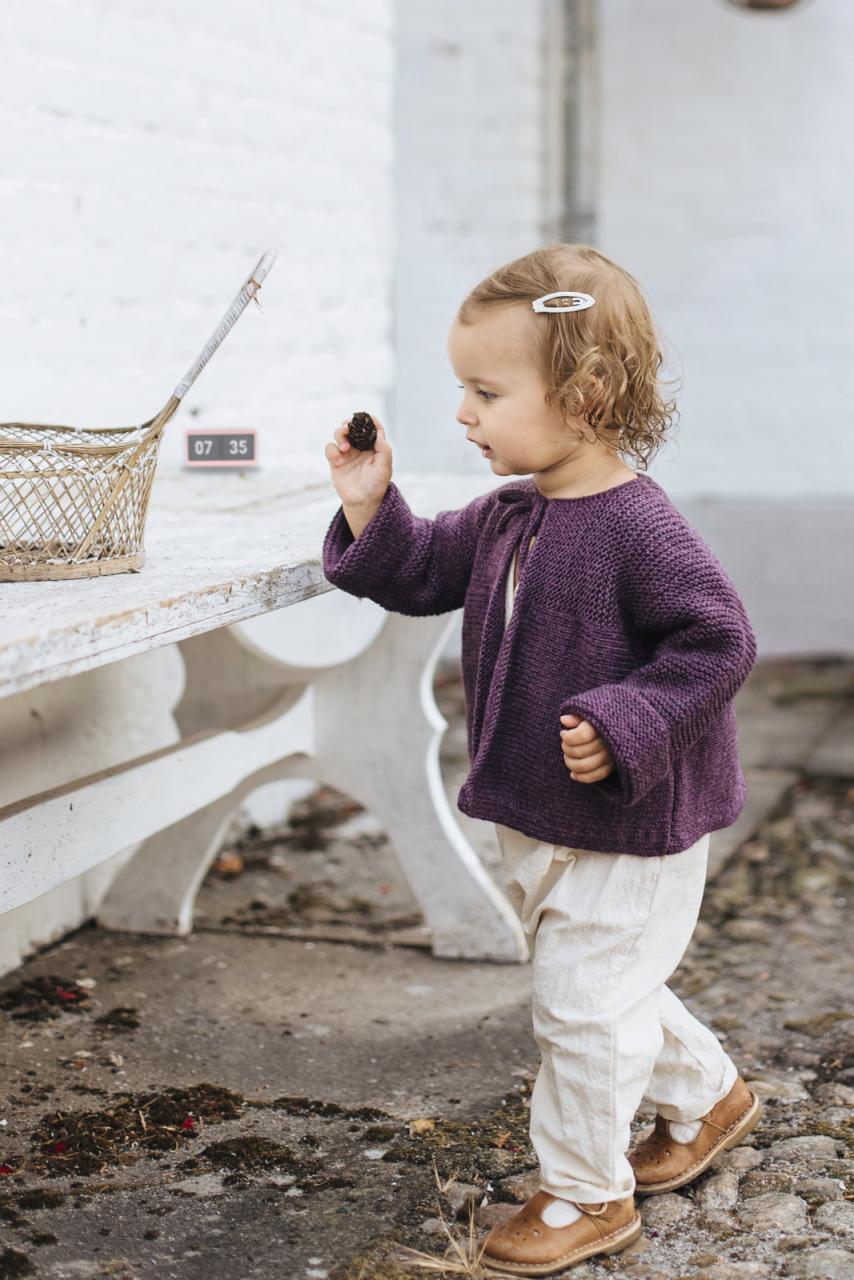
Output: 7h35
